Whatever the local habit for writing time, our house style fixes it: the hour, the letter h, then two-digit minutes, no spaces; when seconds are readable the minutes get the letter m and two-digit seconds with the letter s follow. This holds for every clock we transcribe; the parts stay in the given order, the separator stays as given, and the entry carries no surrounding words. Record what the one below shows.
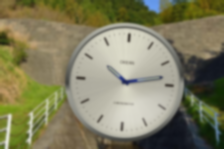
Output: 10h13
